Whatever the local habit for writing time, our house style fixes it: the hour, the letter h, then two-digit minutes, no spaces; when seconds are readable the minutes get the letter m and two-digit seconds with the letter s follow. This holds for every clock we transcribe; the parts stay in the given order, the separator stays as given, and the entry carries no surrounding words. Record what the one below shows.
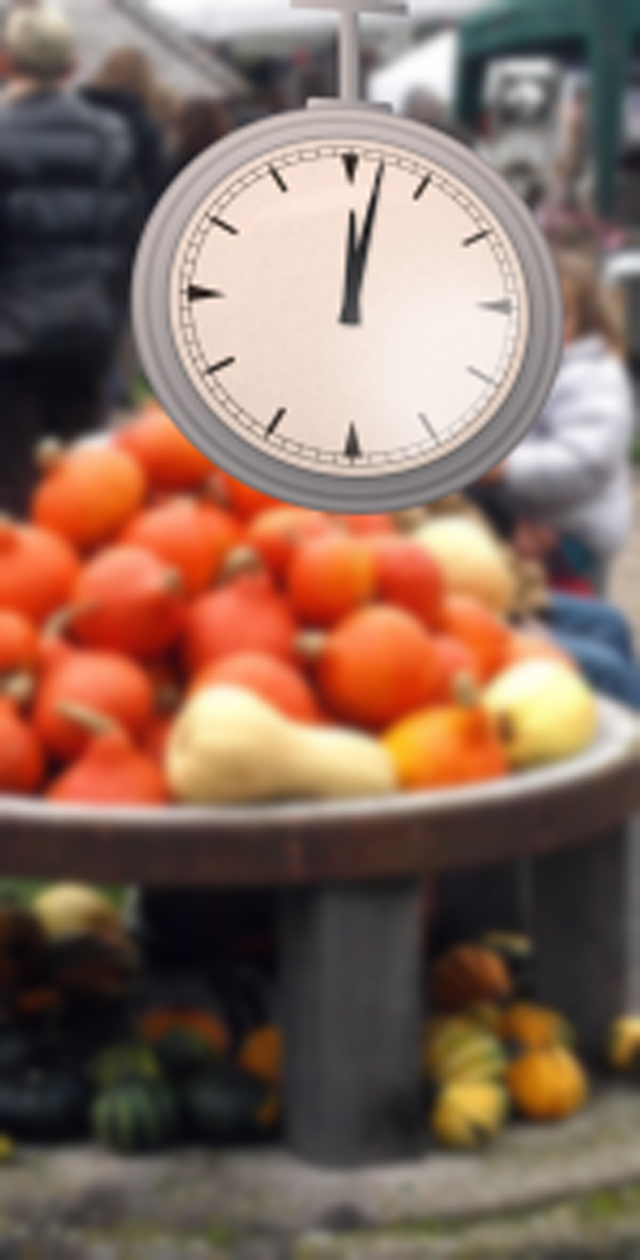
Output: 12h02
